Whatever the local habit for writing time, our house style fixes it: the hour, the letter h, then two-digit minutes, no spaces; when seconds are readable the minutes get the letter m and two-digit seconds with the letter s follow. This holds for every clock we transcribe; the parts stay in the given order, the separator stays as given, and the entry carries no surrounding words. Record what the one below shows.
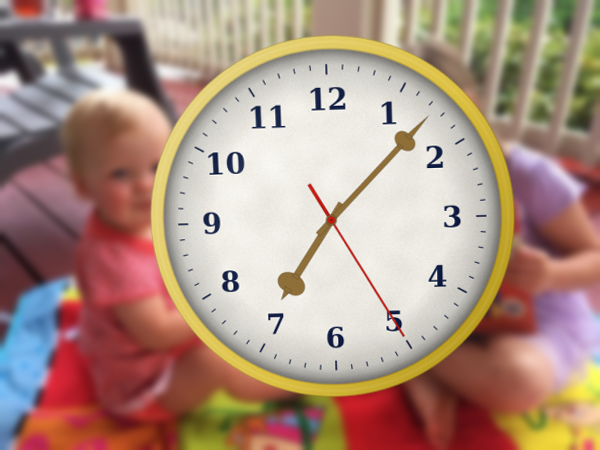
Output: 7h07m25s
